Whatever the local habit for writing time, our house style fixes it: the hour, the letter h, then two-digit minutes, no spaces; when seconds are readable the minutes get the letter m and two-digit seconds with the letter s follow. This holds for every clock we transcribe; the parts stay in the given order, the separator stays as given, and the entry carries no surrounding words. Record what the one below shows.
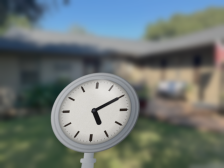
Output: 5h10
